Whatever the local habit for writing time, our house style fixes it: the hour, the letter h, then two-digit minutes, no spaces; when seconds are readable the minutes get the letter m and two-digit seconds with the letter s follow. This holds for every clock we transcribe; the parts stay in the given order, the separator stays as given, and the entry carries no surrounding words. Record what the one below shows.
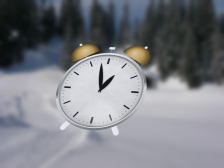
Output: 12h58
